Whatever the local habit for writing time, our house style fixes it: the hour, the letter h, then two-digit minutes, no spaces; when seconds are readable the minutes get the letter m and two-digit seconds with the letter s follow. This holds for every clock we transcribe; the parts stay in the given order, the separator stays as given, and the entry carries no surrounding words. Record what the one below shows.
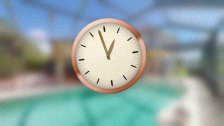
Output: 12h58
